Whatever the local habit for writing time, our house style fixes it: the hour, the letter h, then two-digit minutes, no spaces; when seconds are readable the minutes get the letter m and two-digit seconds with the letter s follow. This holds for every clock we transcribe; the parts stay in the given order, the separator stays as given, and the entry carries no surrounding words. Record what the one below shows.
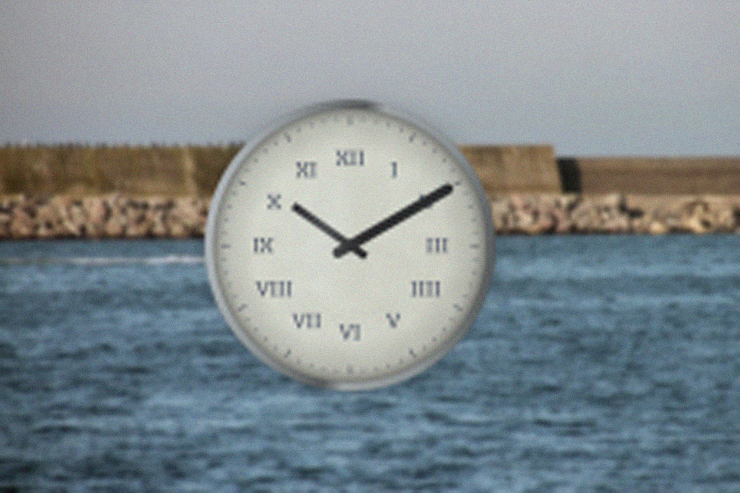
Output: 10h10
